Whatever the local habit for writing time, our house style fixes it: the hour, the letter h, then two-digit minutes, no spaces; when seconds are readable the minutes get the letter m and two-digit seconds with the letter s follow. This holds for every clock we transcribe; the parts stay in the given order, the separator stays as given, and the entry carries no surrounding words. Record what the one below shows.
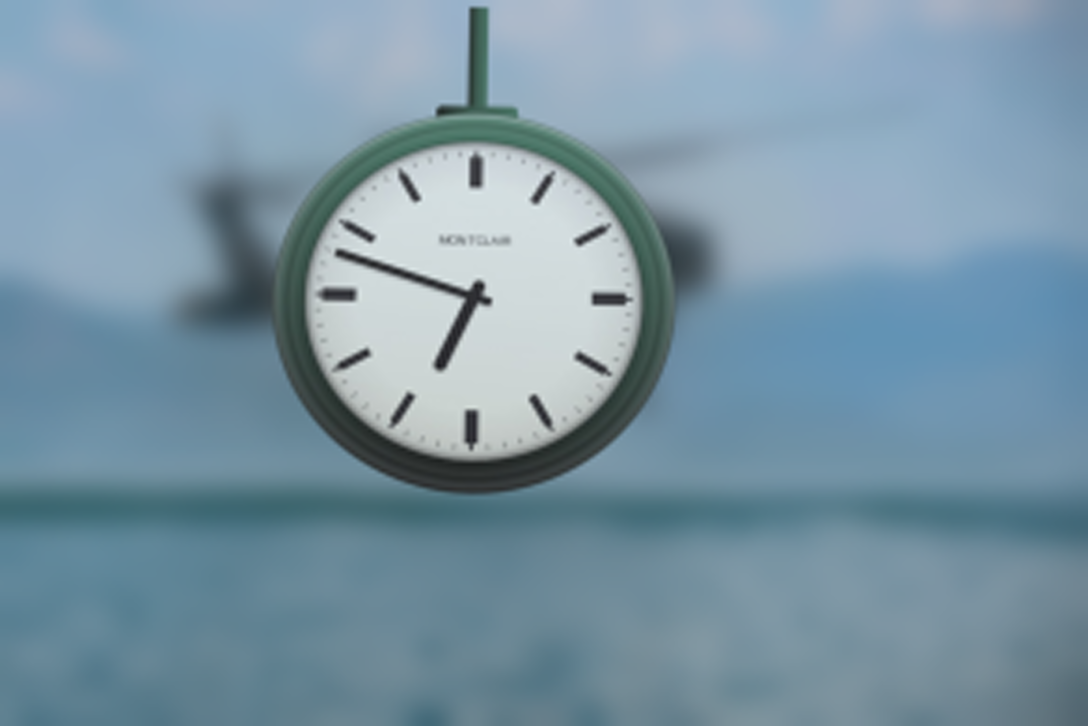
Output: 6h48
